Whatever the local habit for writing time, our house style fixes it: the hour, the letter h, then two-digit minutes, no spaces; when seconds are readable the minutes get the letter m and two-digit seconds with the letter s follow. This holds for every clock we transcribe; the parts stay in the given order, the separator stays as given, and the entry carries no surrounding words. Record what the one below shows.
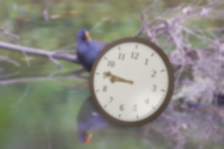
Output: 8h46
